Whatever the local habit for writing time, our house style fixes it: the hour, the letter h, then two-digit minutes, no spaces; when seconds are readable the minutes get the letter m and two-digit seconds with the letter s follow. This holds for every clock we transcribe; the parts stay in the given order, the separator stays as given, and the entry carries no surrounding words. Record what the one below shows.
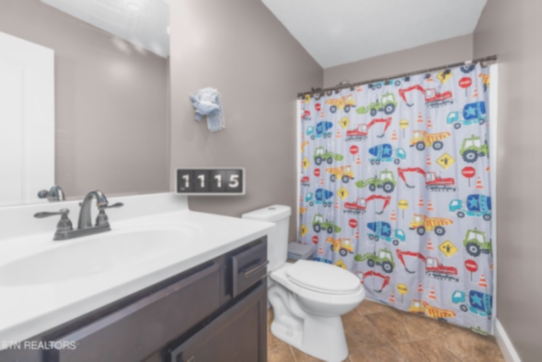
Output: 11h15
